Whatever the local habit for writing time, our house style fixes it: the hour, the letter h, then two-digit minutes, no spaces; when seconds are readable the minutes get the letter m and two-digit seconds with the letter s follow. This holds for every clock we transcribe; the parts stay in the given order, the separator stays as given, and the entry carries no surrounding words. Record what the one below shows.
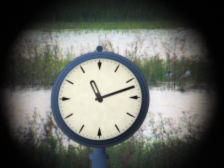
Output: 11h12
